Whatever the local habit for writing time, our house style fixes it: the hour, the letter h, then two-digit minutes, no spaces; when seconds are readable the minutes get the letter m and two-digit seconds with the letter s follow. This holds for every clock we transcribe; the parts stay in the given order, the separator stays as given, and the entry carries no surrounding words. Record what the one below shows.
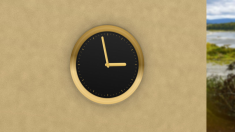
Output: 2h58
